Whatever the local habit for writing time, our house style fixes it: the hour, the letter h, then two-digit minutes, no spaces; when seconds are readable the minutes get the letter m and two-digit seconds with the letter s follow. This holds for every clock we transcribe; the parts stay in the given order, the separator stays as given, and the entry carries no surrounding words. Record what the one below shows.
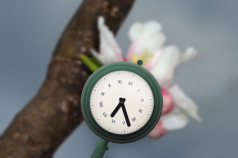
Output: 6h23
